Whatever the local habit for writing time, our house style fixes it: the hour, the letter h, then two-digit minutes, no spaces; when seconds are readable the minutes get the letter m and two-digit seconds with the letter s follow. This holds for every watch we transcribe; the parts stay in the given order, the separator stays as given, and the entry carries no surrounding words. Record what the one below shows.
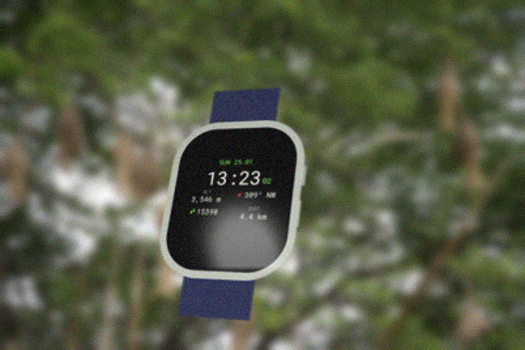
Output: 13h23
